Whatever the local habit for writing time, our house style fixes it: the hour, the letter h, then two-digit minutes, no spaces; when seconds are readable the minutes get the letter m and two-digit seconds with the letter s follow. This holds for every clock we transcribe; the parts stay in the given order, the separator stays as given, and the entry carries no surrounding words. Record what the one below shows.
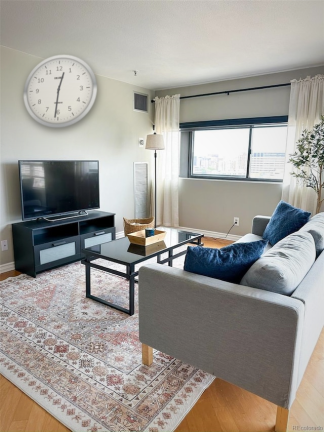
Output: 12h31
